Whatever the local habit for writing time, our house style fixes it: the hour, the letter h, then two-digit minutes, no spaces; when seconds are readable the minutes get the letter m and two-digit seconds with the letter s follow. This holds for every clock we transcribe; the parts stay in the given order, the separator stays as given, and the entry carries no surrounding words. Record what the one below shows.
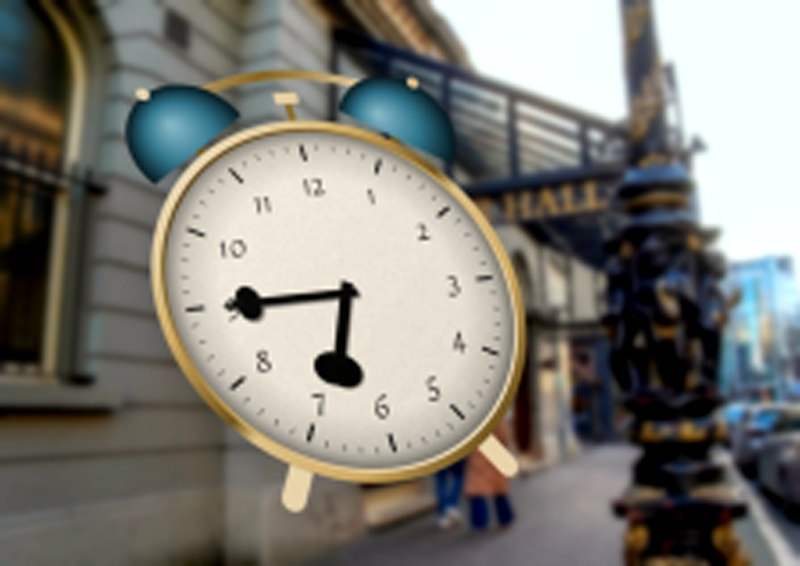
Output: 6h45
